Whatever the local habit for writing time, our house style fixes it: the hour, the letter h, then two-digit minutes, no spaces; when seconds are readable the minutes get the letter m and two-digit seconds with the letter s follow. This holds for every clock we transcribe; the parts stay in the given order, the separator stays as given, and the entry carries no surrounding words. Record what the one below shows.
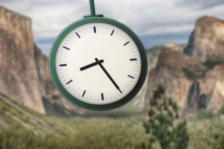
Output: 8h25
